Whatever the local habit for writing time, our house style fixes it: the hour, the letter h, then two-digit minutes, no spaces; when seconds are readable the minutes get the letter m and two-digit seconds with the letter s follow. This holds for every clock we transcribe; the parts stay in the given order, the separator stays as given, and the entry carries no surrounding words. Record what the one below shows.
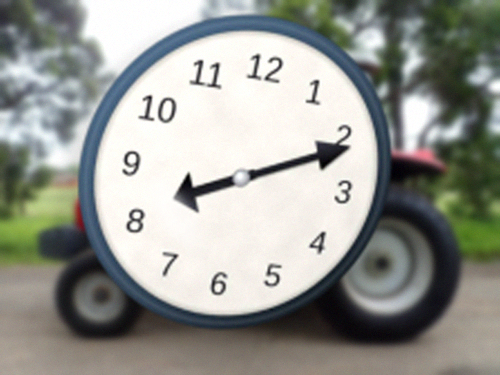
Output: 8h11
